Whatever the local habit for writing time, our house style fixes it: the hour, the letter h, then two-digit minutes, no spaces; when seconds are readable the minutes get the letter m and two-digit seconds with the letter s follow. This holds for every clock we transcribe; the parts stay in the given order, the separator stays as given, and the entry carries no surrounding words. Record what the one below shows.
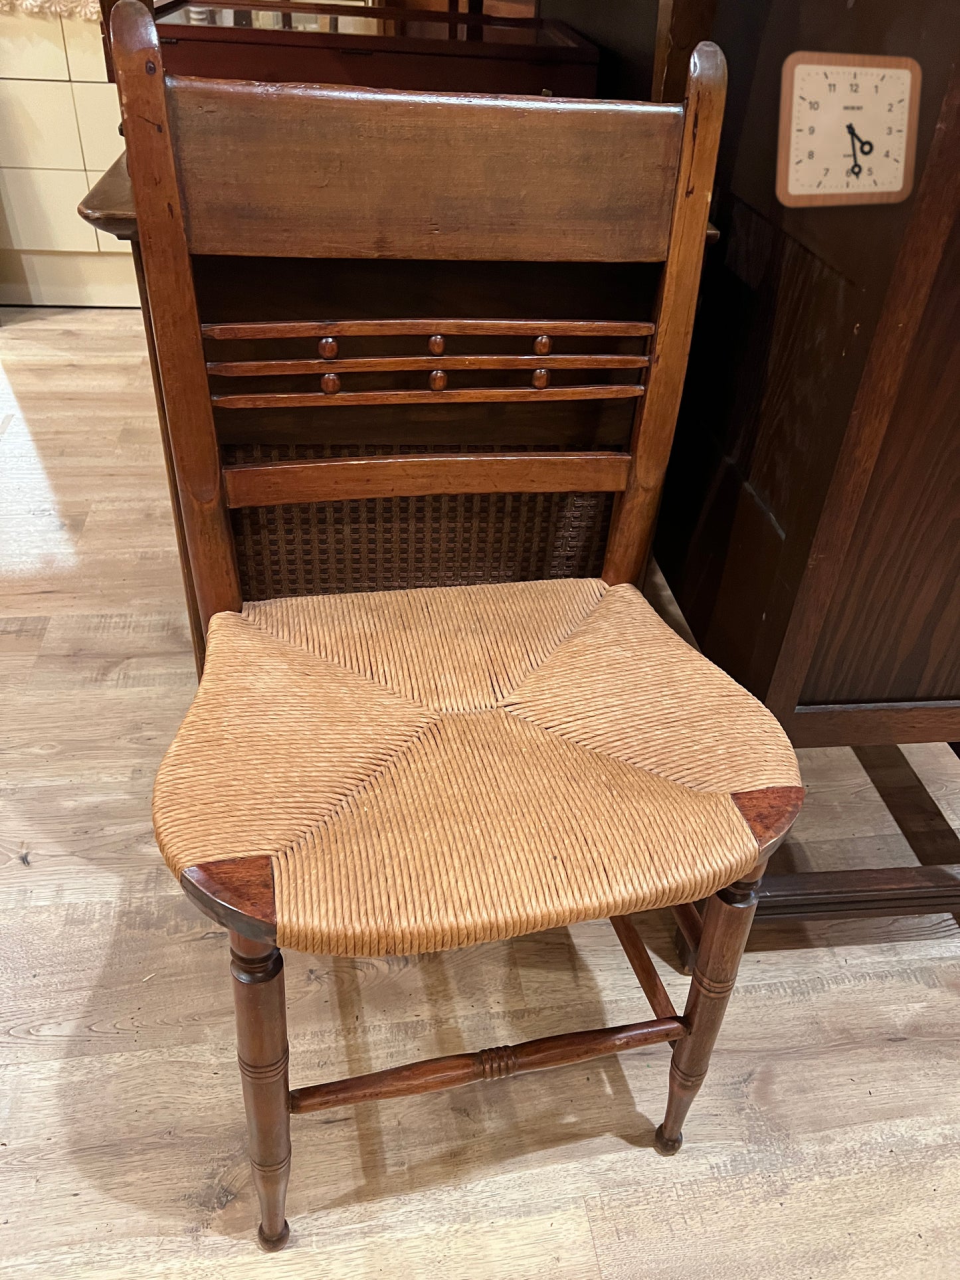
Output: 4h28
